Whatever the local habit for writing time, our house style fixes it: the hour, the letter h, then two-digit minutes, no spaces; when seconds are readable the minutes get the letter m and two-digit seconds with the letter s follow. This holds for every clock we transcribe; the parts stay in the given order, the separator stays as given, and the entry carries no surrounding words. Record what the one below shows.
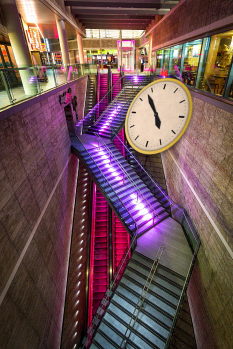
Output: 4h53
